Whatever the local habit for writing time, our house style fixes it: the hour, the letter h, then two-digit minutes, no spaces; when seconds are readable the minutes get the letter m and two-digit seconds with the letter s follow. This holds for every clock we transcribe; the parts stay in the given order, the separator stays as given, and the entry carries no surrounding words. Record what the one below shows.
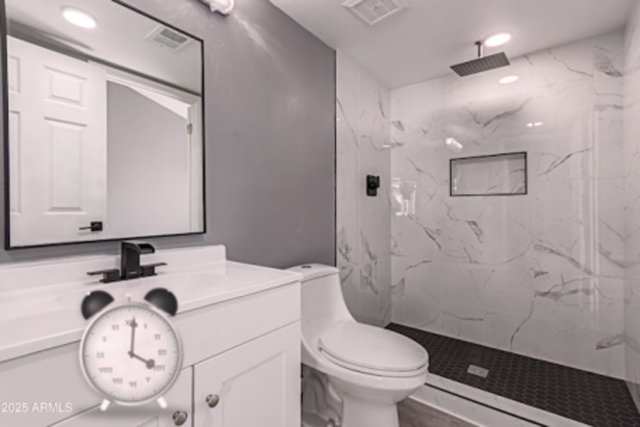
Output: 4h01
